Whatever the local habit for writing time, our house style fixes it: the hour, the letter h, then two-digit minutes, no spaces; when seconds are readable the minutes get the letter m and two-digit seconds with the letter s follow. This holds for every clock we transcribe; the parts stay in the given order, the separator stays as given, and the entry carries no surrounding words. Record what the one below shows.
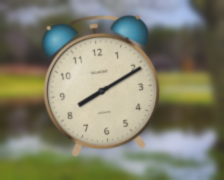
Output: 8h11
